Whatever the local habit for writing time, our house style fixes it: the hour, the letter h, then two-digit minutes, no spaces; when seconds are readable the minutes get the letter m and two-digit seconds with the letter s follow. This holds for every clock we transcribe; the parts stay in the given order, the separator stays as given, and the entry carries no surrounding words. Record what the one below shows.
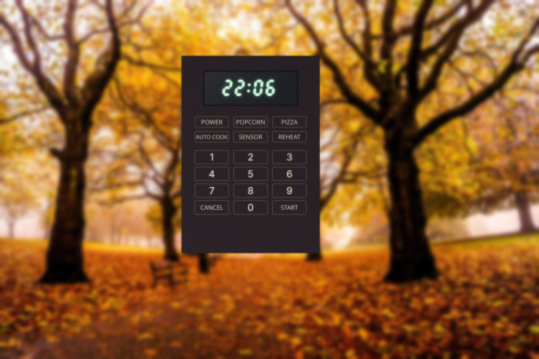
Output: 22h06
